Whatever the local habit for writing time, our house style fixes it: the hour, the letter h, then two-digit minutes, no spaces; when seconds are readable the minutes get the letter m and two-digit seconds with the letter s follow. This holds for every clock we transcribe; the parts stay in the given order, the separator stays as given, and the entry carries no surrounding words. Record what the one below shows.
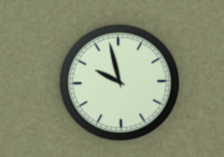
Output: 9h58
